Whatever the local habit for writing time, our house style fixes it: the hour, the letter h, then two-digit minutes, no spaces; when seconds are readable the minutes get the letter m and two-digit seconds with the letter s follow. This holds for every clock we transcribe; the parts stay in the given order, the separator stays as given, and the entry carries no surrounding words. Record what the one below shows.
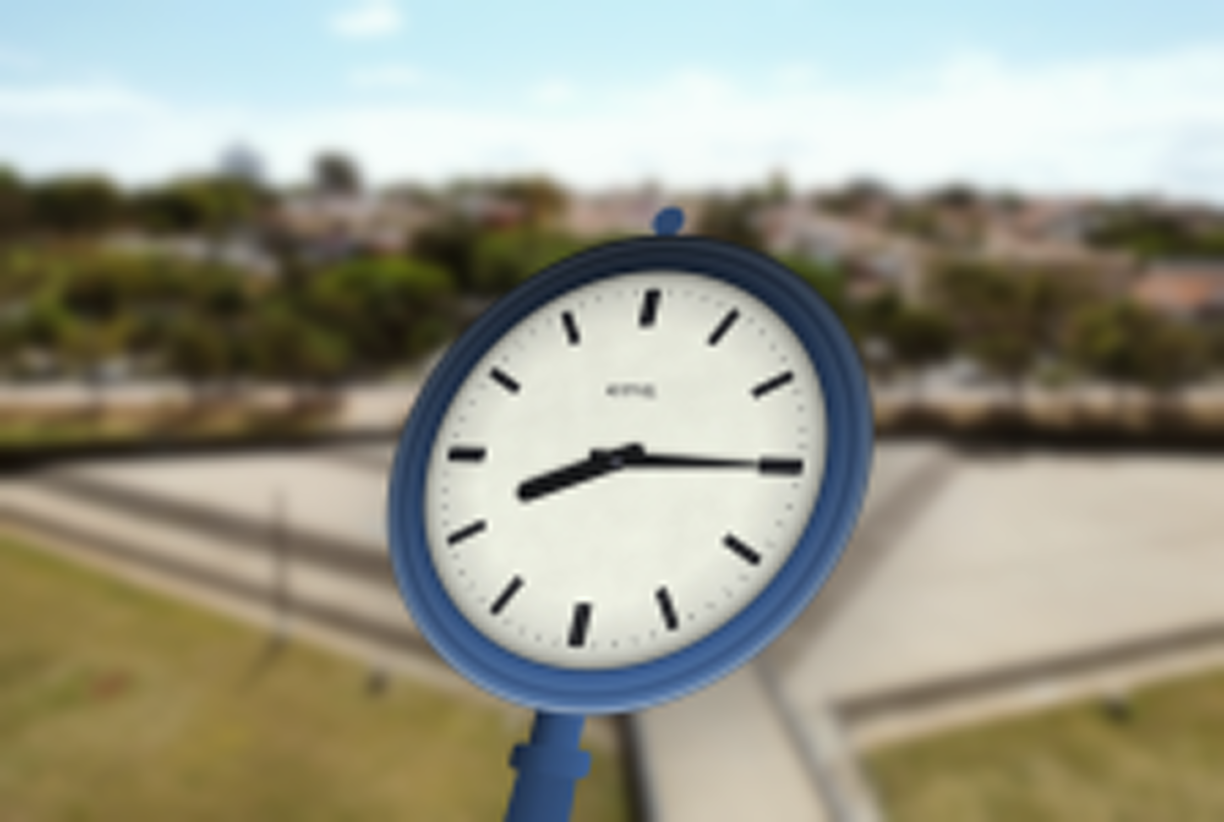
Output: 8h15
